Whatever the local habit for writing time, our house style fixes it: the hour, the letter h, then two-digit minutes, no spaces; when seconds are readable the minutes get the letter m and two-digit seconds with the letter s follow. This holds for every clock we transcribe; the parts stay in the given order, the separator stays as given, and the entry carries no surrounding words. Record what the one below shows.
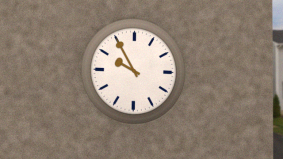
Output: 9h55
